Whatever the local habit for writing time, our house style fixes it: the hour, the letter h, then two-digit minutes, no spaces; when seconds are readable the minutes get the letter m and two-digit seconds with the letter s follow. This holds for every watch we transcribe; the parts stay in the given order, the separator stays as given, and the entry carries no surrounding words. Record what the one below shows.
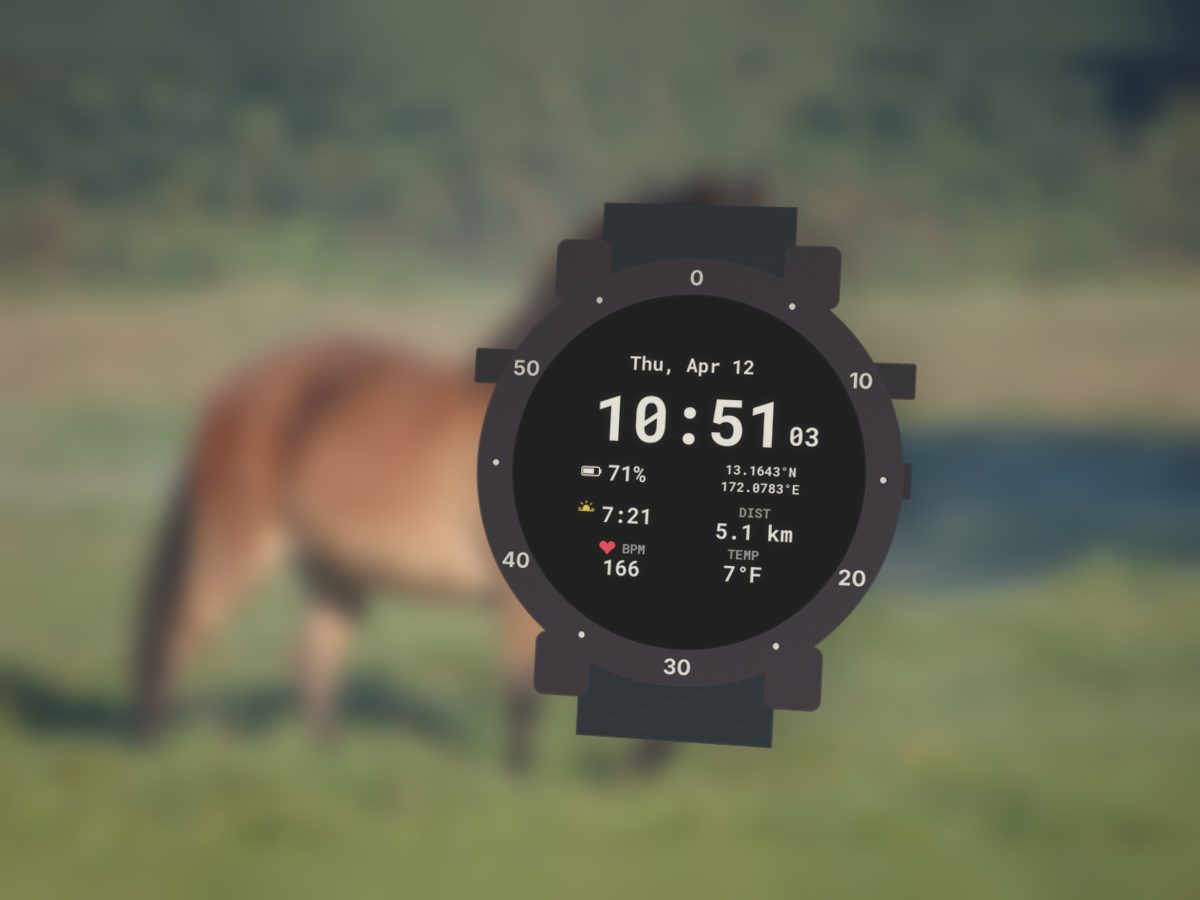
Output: 10h51m03s
